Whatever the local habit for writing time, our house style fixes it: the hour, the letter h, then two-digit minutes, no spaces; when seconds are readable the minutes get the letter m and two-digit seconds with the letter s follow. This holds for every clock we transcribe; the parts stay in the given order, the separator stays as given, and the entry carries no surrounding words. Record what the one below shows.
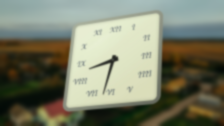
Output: 8h32
